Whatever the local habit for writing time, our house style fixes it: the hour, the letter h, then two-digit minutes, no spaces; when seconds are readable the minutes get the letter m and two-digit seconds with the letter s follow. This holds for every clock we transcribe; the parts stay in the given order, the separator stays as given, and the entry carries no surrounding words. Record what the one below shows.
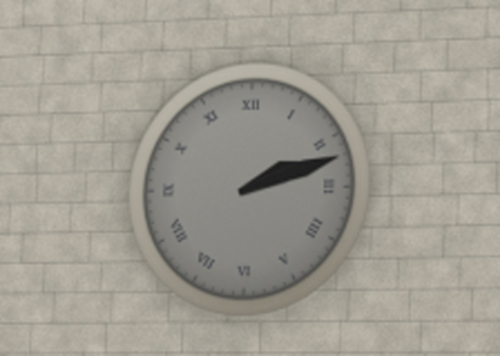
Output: 2h12
